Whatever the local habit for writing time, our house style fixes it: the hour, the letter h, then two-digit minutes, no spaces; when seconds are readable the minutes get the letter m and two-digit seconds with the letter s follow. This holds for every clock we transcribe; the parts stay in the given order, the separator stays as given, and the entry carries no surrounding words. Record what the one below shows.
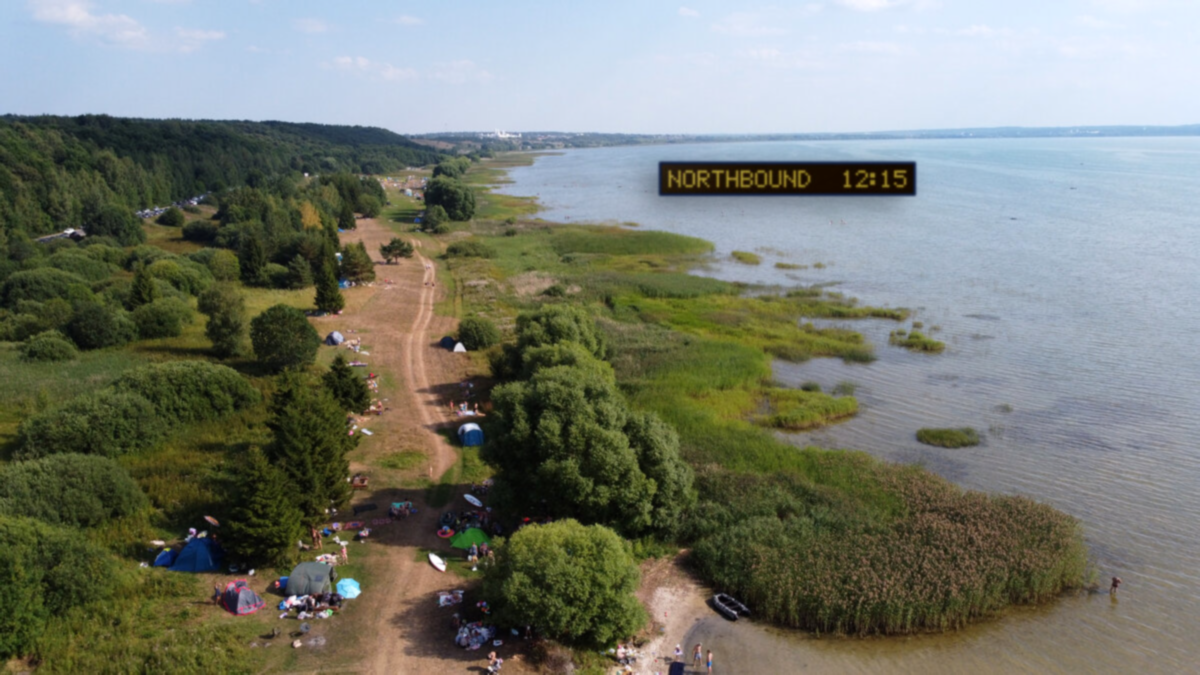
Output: 12h15
